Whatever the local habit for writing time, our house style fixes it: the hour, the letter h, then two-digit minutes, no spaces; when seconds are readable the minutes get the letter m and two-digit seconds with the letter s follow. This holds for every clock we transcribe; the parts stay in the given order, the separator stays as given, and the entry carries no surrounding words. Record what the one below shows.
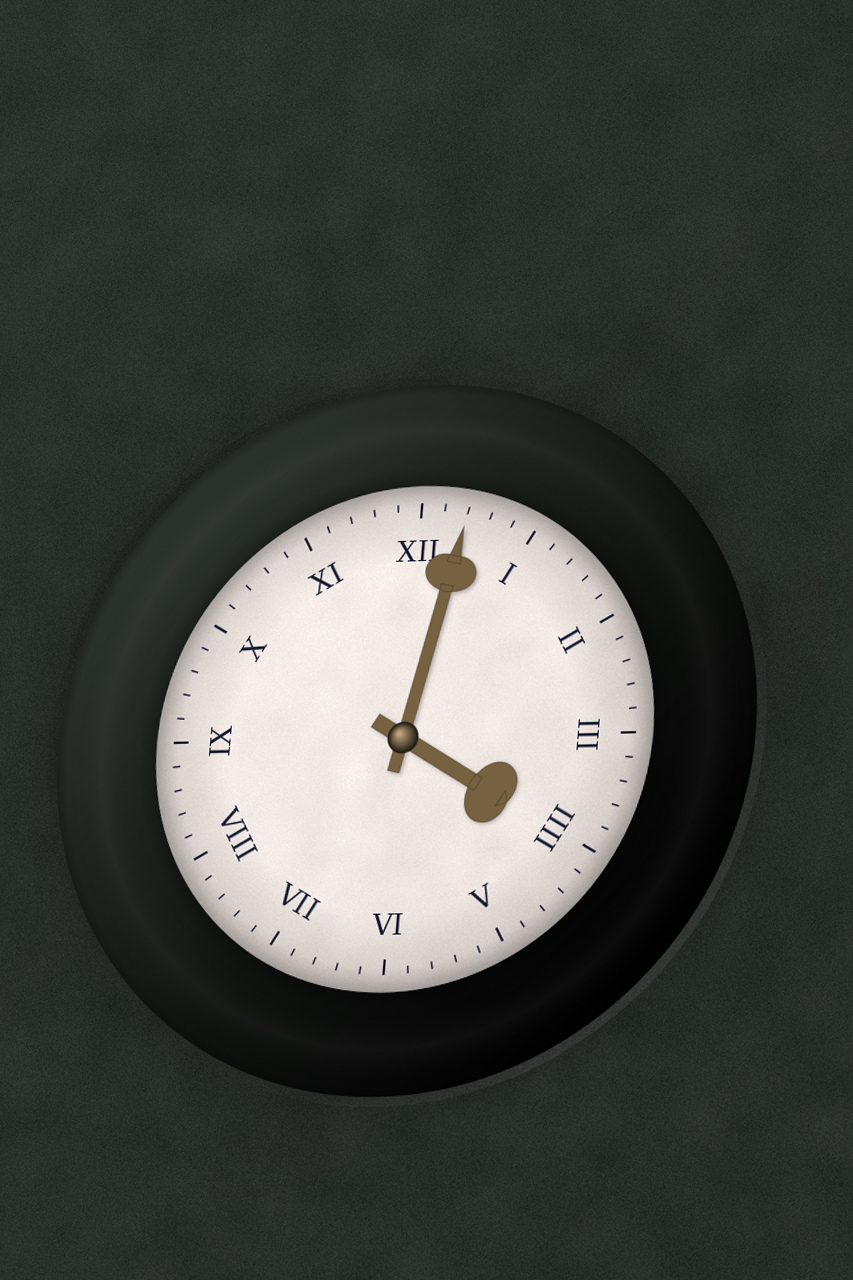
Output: 4h02
